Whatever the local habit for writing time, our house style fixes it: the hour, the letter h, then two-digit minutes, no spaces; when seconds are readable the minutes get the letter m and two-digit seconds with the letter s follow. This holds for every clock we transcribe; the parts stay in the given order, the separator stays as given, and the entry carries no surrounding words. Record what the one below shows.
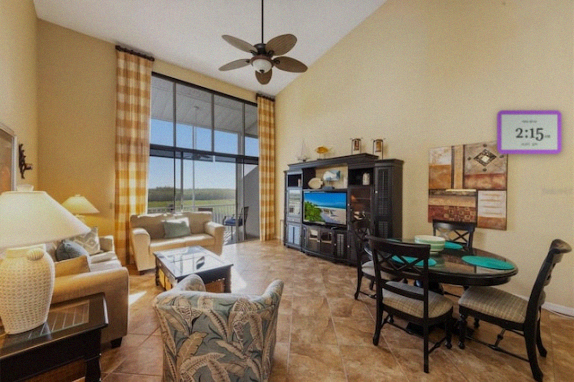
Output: 2h15
